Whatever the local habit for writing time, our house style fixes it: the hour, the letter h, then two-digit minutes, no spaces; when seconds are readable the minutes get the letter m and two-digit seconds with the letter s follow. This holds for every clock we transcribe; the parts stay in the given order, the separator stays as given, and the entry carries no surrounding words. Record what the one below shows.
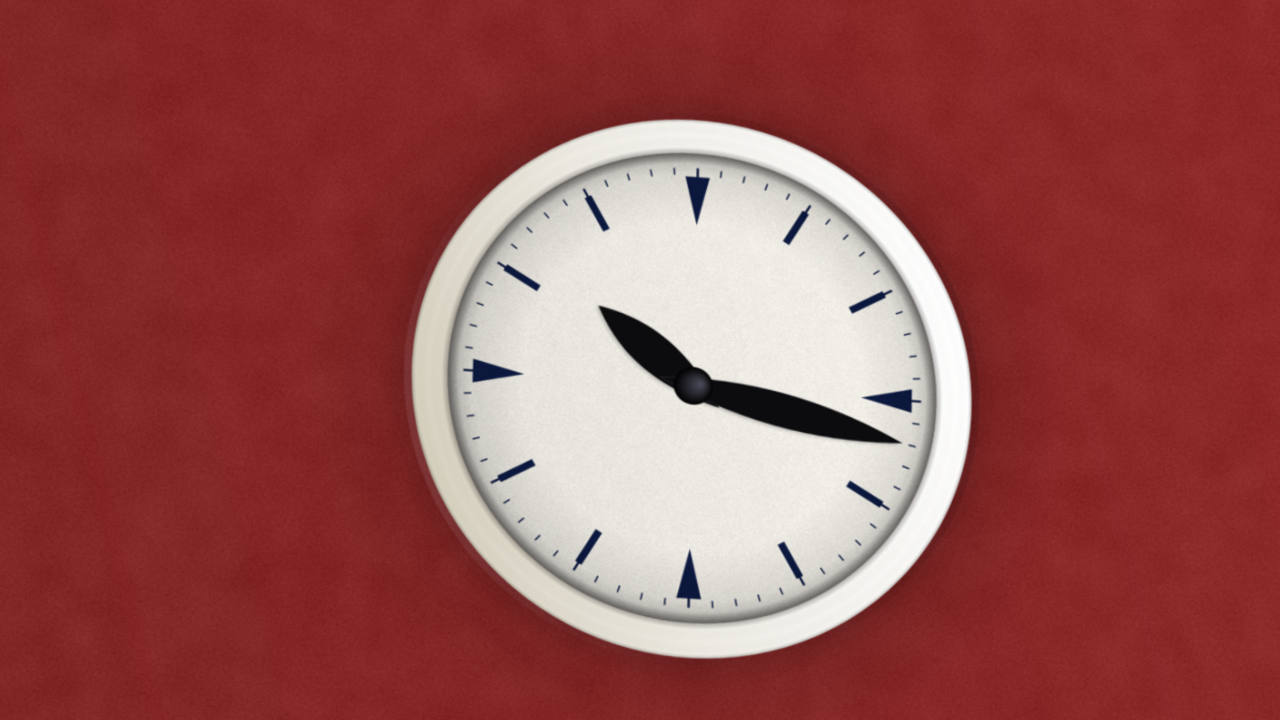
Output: 10h17
